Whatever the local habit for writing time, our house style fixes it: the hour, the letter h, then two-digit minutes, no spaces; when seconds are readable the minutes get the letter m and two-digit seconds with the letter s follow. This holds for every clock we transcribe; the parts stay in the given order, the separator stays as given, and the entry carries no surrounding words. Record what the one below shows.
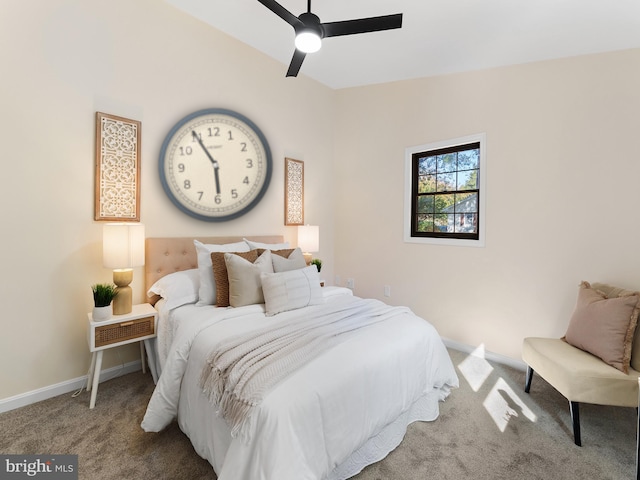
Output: 5h55
